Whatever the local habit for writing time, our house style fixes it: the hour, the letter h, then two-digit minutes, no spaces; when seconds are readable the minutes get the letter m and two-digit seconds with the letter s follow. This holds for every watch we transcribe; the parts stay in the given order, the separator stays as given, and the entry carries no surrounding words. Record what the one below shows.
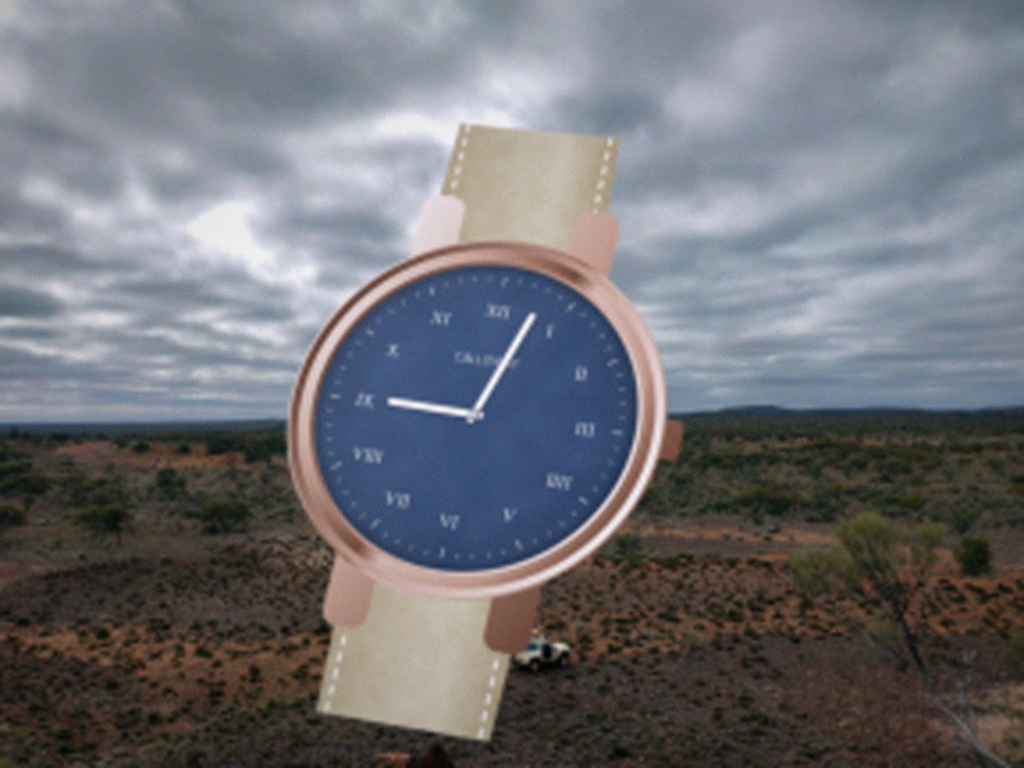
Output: 9h03
